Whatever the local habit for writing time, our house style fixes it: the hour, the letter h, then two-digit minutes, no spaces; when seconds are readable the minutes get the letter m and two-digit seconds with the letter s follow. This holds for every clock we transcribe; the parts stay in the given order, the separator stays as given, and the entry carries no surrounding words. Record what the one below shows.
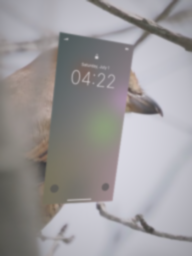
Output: 4h22
